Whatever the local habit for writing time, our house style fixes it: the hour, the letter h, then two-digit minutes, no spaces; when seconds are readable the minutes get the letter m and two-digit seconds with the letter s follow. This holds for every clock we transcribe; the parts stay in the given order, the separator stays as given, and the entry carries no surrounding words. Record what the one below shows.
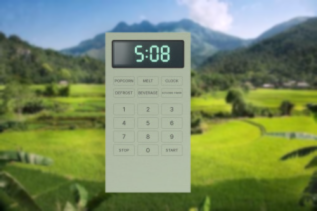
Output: 5h08
